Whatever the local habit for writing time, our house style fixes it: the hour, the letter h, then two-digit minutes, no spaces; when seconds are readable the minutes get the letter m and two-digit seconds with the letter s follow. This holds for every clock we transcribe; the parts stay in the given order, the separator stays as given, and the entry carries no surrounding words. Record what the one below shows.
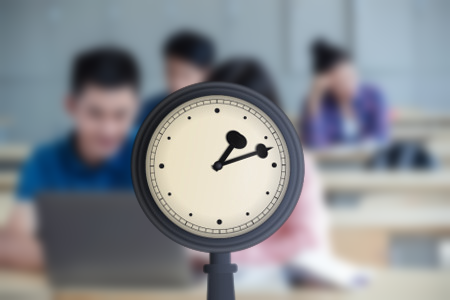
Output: 1h12
